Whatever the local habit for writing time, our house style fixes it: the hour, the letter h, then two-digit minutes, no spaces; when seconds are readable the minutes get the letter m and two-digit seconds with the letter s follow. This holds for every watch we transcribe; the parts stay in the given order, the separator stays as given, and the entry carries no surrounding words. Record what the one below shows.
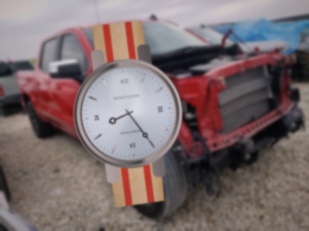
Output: 8h25
